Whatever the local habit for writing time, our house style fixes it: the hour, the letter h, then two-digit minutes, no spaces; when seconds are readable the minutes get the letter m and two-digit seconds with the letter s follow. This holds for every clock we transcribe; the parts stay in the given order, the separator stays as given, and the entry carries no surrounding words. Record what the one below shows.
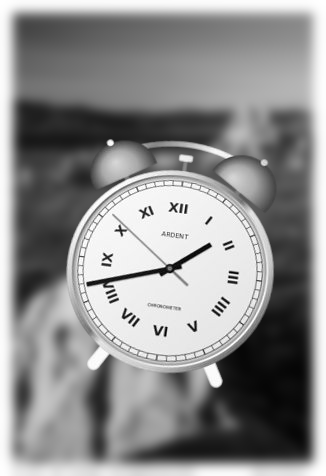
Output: 1h41m51s
